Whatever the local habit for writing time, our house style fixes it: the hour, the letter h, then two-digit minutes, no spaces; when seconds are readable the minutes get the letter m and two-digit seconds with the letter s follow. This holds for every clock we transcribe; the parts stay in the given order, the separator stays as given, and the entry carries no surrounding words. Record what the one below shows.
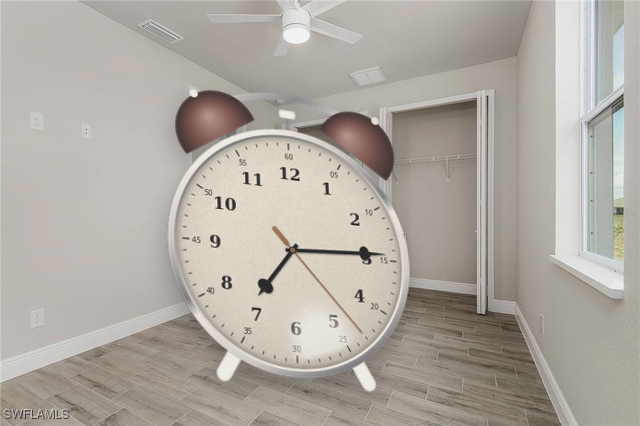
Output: 7h14m23s
